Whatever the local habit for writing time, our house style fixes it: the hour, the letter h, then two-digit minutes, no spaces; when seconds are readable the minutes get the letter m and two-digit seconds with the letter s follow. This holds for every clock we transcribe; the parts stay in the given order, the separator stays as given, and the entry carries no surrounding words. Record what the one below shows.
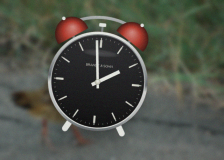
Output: 1h59
